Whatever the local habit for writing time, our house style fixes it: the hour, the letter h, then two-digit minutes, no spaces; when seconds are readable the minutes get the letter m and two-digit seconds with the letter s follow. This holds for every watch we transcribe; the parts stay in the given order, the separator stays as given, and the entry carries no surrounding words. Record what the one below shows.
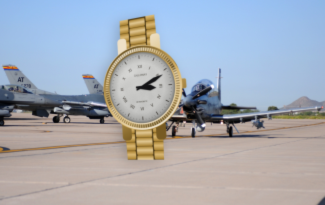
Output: 3h11
